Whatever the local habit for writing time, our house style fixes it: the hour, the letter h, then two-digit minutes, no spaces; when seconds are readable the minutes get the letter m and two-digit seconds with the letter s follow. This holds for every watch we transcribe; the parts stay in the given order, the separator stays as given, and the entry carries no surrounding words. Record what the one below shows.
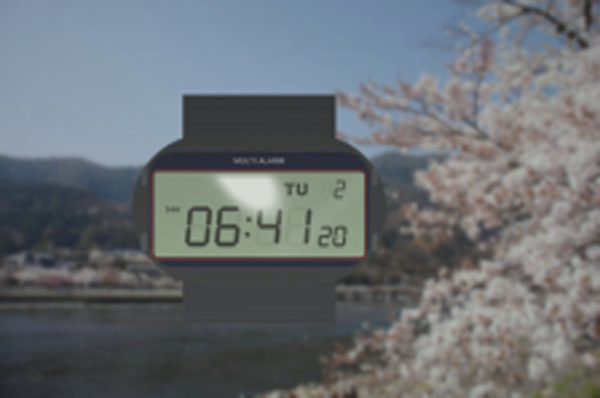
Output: 6h41m20s
